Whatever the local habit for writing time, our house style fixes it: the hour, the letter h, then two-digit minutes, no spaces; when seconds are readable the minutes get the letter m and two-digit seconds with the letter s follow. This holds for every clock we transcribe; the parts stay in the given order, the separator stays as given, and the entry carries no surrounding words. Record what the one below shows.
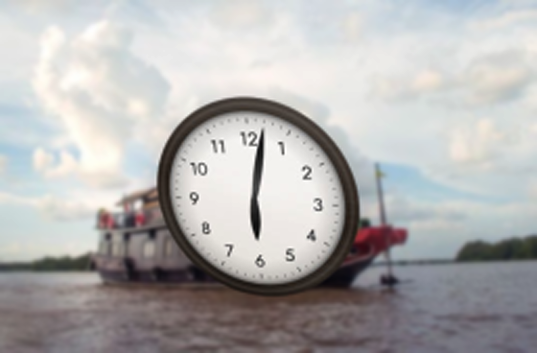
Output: 6h02
